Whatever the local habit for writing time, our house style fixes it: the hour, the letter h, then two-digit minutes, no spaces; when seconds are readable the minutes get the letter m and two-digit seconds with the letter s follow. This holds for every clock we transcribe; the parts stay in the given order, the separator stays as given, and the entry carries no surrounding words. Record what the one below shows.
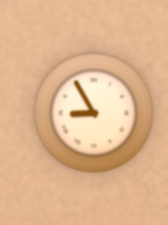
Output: 8h55
